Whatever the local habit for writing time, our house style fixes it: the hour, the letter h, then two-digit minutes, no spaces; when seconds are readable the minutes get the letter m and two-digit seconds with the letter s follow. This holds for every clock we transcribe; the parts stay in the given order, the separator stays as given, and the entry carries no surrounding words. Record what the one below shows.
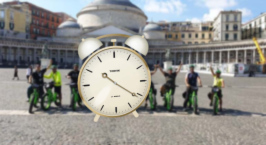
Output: 10h21
